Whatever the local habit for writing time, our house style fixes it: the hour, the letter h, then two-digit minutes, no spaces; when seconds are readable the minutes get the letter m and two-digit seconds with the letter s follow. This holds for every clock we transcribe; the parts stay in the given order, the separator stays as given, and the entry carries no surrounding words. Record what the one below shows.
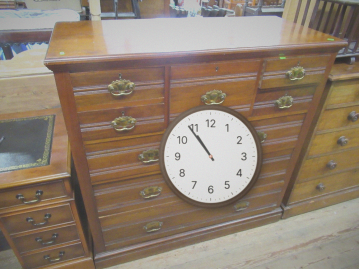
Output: 10h54
